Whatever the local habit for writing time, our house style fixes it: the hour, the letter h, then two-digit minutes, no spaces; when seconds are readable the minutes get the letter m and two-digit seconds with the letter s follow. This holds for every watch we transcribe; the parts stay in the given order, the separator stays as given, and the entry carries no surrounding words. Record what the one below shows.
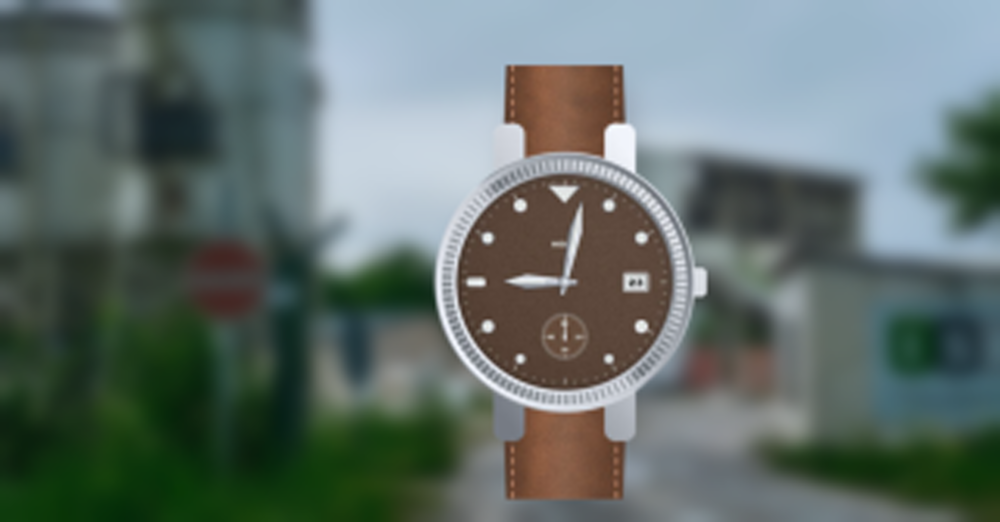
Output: 9h02
